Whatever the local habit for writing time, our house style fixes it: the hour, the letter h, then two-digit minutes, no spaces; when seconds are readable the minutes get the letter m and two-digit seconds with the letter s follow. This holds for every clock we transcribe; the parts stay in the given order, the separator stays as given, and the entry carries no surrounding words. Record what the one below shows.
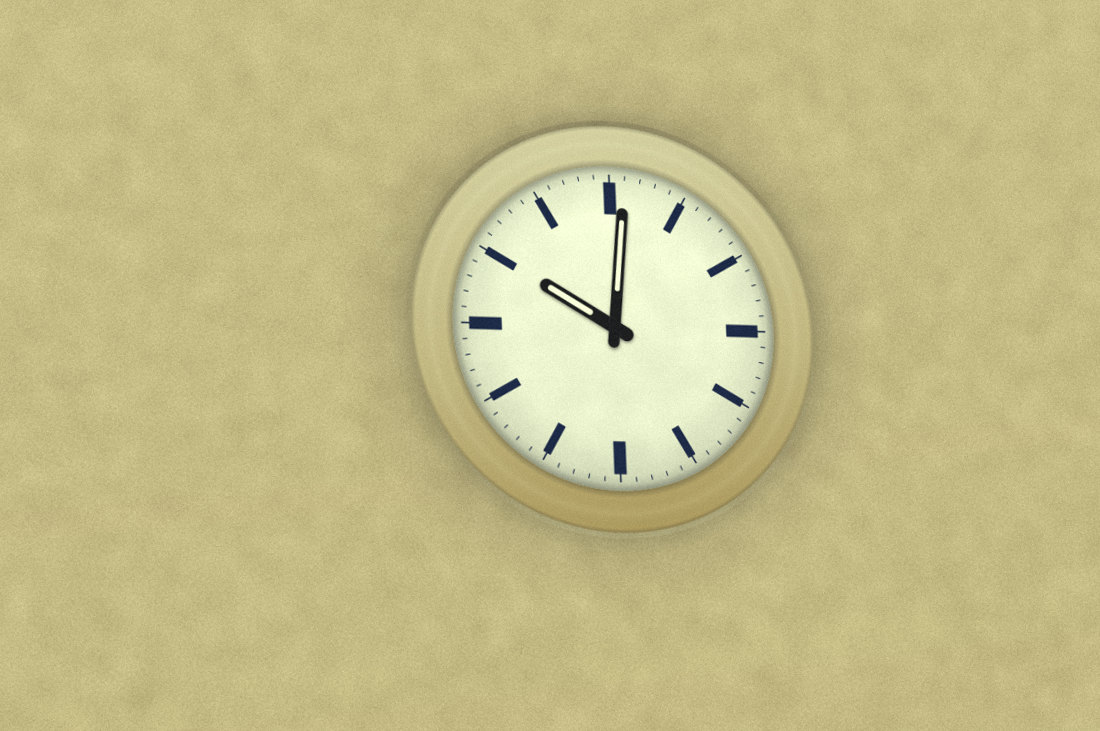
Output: 10h01
